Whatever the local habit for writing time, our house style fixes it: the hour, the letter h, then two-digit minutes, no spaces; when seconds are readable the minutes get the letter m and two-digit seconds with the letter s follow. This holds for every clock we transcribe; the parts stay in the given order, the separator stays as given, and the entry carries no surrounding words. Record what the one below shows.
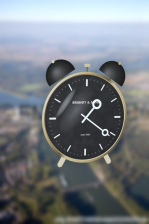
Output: 1h21
